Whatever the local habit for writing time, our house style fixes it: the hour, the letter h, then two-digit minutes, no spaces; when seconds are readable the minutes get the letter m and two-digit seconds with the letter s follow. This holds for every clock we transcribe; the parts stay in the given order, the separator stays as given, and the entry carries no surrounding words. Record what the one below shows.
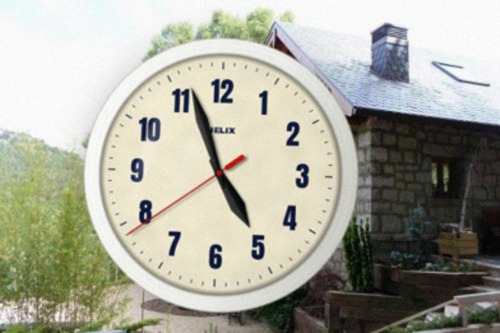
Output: 4h56m39s
